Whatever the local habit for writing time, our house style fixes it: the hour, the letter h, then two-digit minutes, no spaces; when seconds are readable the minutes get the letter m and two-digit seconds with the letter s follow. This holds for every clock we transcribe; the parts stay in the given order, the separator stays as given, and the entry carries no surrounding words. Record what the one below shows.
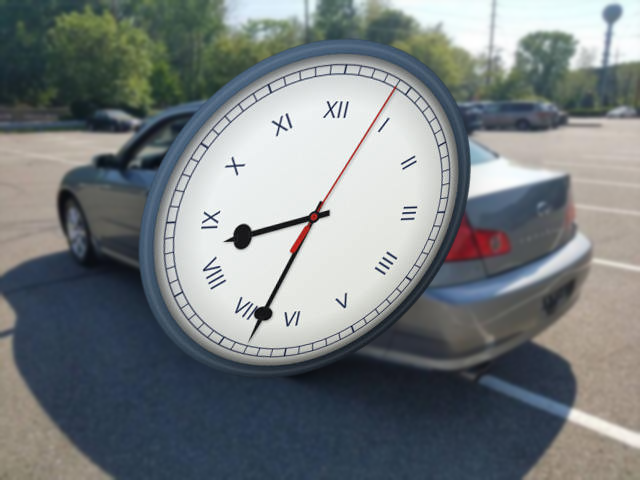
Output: 8h33m04s
